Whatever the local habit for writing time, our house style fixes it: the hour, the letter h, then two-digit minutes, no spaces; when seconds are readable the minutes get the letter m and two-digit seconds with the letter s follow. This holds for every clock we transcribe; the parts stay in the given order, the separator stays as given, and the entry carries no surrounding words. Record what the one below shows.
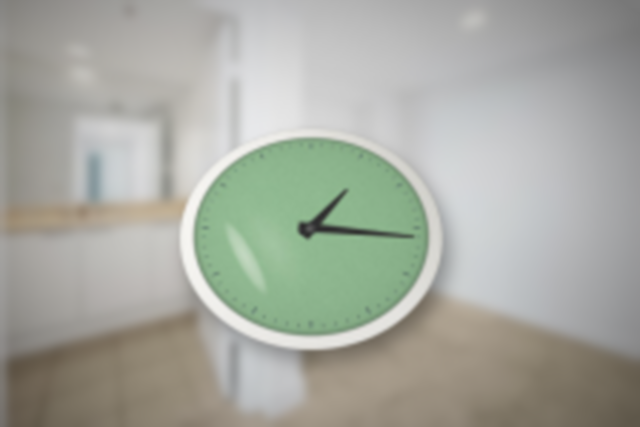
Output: 1h16
